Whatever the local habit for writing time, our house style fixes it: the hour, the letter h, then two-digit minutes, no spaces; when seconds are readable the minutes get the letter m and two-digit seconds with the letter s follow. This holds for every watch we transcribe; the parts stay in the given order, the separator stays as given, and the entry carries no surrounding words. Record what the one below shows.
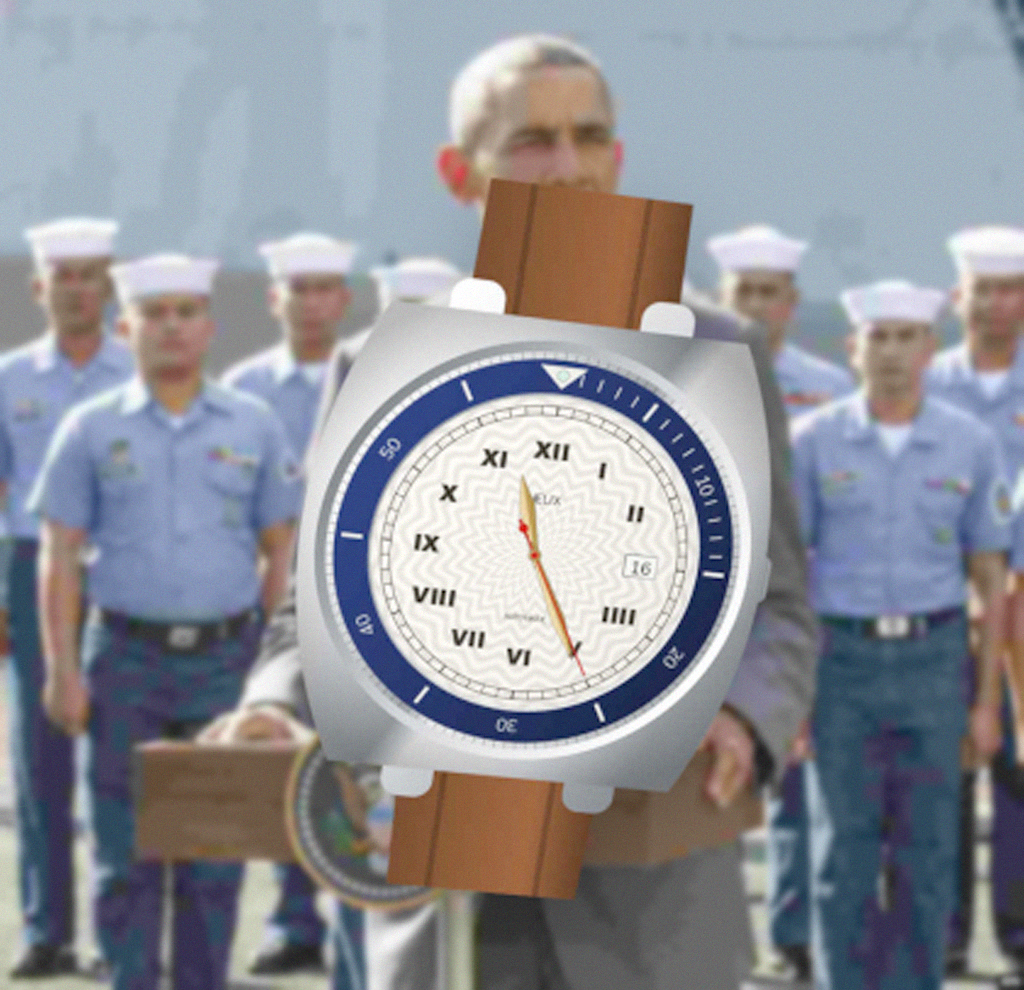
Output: 11h25m25s
